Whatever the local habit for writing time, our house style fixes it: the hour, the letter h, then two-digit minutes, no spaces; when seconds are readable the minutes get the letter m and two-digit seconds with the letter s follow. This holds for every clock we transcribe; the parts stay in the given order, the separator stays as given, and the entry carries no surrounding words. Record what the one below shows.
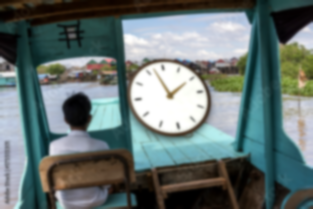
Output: 1h57
